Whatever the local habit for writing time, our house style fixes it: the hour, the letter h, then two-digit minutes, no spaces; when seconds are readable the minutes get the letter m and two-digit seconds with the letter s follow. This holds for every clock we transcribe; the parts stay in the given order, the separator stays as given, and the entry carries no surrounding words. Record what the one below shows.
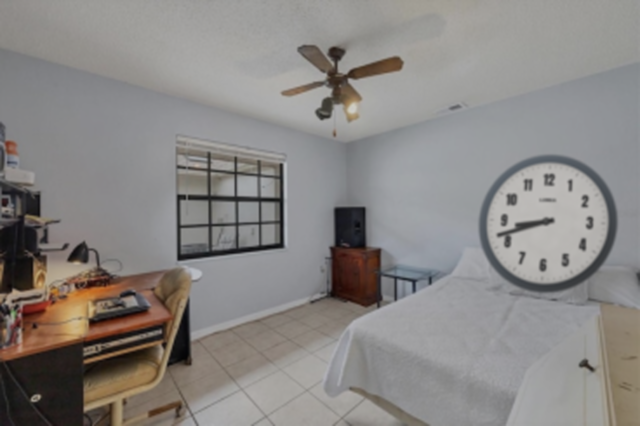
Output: 8h42
